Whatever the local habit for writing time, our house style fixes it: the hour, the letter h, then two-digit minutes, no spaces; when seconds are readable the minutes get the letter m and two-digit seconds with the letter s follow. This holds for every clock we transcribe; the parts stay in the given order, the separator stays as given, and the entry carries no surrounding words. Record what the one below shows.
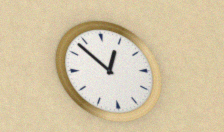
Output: 12h53
